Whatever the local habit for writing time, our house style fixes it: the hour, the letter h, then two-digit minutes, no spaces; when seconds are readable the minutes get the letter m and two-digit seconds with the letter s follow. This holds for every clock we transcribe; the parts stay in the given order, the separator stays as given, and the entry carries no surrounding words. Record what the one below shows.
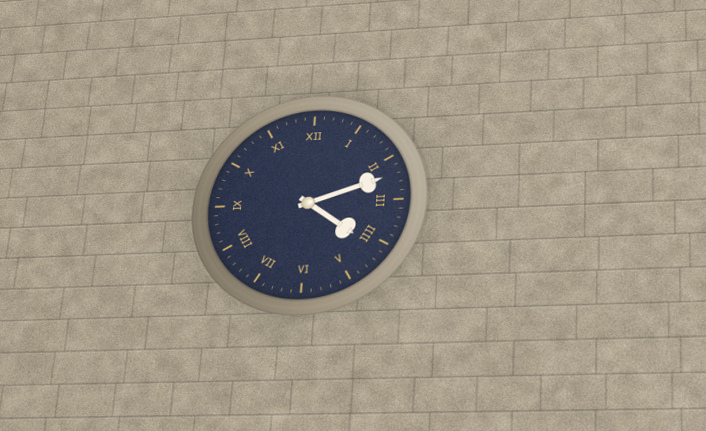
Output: 4h12
